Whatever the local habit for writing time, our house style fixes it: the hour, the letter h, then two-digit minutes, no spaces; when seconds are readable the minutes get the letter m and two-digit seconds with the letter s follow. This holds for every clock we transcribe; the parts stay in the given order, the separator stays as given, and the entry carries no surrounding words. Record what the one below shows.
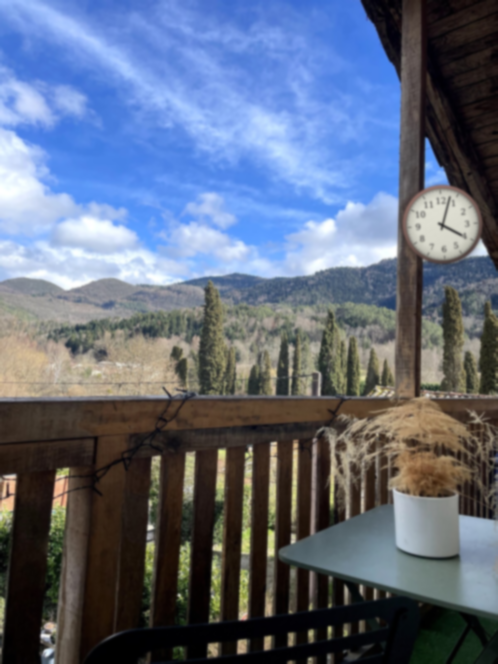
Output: 4h03
